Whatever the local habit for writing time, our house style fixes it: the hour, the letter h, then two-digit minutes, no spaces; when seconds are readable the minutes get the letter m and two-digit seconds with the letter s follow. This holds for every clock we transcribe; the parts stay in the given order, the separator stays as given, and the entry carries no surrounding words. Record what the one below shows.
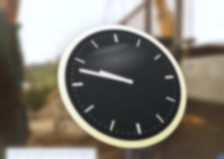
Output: 9h48
